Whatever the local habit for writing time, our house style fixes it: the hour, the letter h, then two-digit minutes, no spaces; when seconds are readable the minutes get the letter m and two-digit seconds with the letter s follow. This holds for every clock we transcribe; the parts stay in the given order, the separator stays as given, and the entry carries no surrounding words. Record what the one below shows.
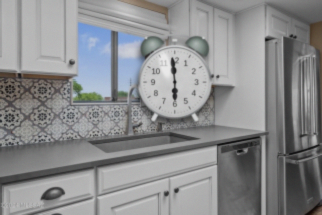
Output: 5h59
